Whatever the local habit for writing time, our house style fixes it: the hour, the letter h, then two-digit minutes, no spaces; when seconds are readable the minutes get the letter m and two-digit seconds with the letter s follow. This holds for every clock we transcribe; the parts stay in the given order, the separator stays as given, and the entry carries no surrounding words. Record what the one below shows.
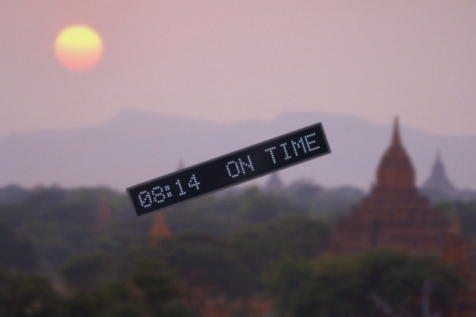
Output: 8h14
